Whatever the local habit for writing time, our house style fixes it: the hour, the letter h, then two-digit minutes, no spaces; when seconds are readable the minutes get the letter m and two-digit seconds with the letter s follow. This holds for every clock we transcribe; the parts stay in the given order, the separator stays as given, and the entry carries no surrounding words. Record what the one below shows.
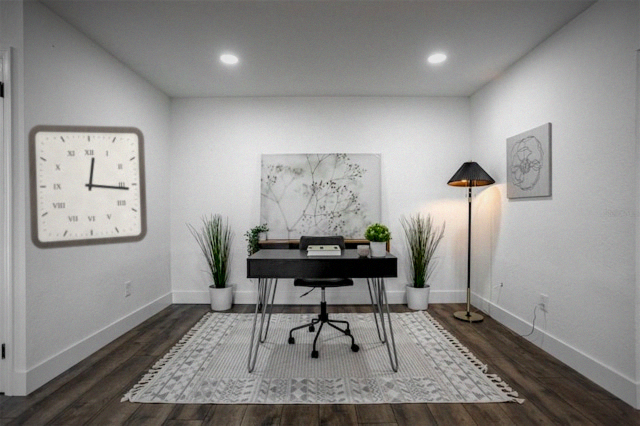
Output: 12h16
